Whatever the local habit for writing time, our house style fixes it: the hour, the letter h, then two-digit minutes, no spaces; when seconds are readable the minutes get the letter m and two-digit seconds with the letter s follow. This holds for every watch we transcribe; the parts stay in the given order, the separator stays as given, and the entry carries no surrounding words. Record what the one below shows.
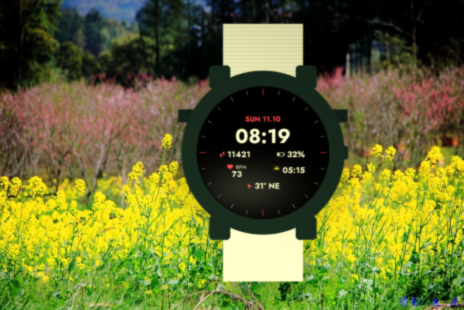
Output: 8h19
